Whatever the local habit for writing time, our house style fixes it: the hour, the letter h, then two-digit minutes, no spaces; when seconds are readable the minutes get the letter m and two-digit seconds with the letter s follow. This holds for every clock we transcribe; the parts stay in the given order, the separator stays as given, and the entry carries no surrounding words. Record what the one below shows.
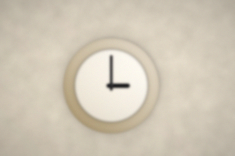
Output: 3h00
